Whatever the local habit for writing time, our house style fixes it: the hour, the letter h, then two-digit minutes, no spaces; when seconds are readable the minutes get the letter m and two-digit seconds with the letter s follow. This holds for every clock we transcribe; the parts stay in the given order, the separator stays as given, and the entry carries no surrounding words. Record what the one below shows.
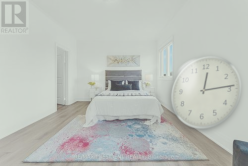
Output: 12h14
